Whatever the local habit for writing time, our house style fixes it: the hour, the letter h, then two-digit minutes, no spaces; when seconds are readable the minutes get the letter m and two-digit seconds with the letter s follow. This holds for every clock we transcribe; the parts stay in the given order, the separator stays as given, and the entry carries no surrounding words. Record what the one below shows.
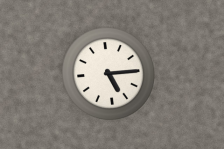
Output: 5h15
